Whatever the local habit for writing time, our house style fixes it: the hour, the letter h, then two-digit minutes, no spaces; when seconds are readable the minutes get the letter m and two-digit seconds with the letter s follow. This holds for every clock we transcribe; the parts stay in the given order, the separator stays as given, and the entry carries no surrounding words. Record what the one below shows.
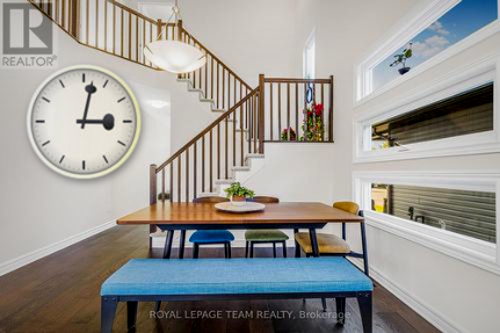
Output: 3h02
